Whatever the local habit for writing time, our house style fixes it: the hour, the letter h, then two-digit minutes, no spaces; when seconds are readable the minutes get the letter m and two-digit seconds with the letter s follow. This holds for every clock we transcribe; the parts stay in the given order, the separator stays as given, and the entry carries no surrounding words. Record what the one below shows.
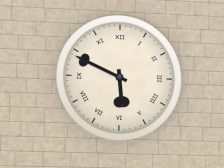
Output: 5h49
